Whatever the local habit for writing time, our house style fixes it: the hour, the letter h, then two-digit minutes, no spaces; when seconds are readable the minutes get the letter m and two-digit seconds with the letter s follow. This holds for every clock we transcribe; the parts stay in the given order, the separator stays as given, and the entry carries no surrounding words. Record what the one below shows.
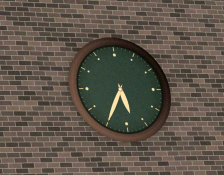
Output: 5h35
